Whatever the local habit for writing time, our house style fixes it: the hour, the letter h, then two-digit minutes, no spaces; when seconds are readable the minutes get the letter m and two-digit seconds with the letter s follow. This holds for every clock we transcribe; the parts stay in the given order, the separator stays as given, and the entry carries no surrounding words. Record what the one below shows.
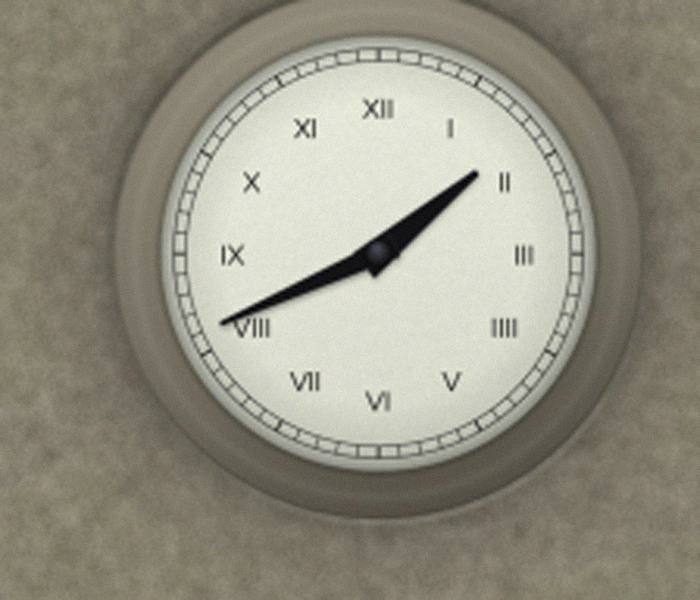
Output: 1h41
